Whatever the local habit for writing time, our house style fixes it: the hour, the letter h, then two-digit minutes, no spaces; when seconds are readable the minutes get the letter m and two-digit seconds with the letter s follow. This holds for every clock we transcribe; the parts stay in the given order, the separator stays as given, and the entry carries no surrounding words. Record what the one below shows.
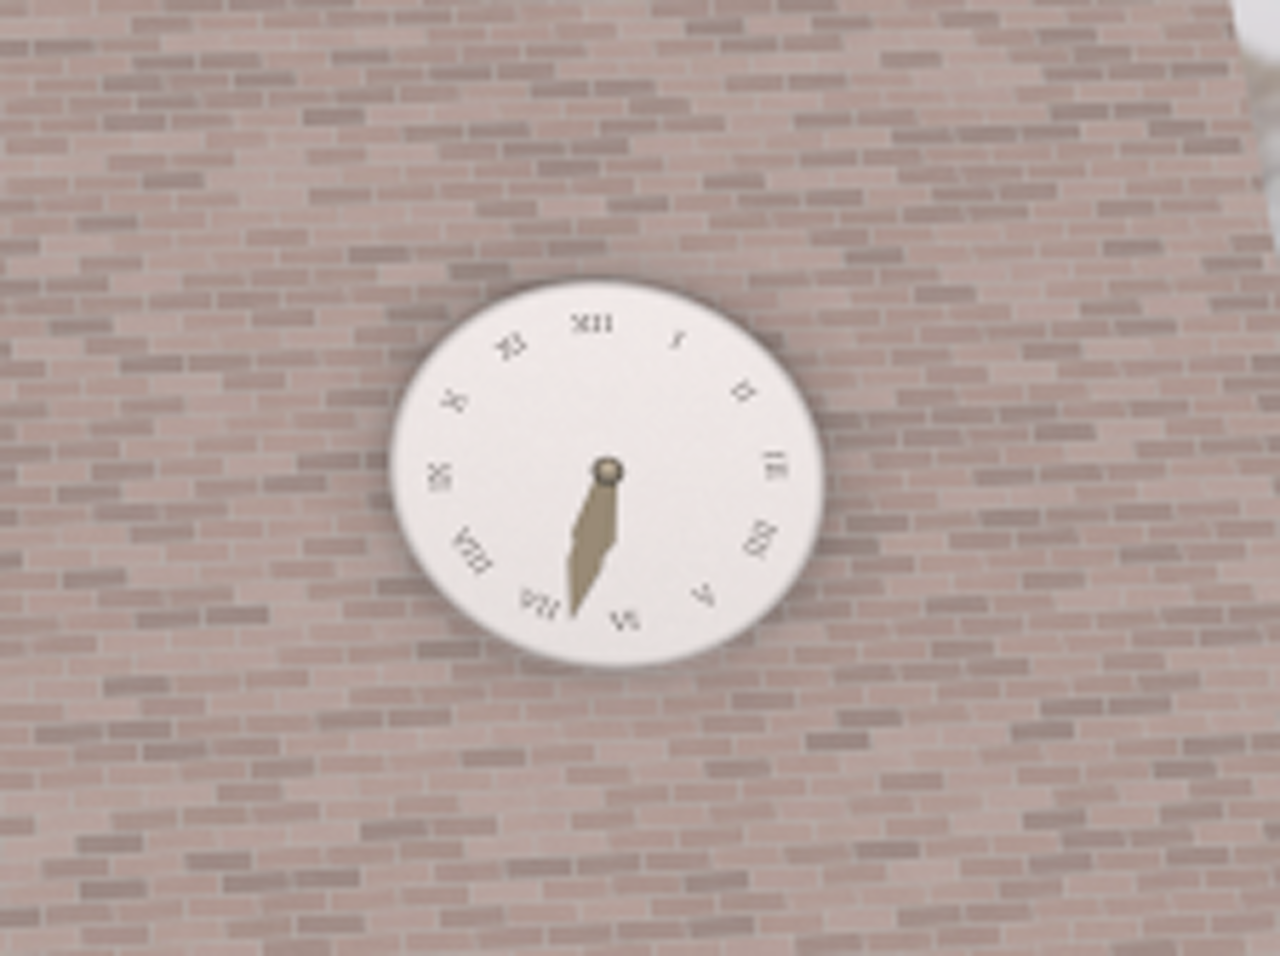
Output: 6h33
